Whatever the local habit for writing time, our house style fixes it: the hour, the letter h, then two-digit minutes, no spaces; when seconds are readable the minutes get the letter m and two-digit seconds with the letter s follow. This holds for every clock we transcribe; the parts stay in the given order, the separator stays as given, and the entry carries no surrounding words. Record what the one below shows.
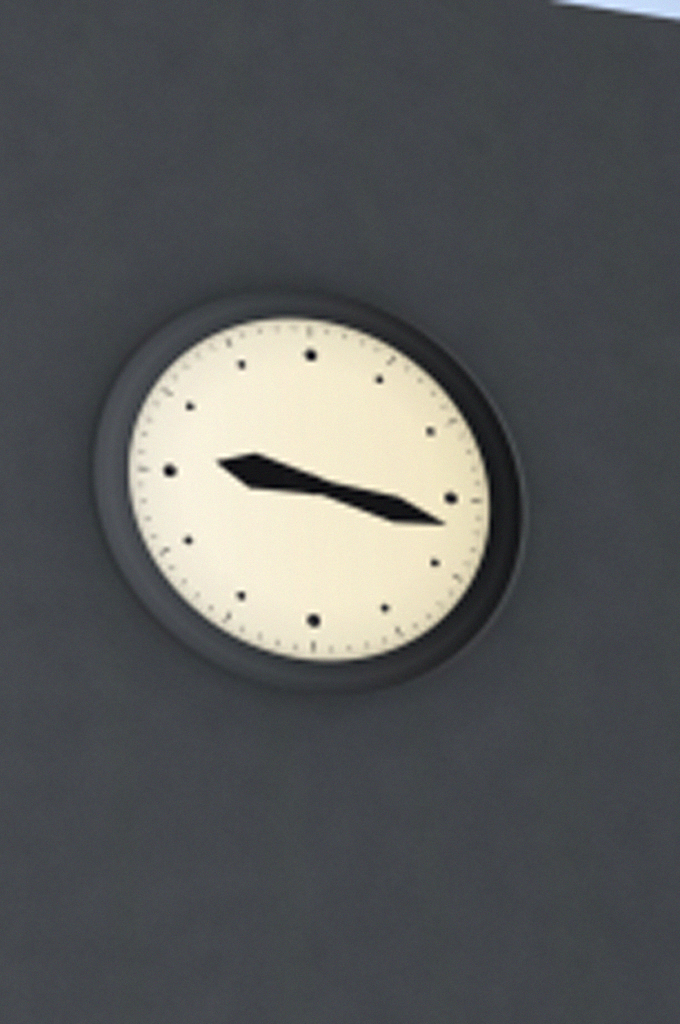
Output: 9h17
